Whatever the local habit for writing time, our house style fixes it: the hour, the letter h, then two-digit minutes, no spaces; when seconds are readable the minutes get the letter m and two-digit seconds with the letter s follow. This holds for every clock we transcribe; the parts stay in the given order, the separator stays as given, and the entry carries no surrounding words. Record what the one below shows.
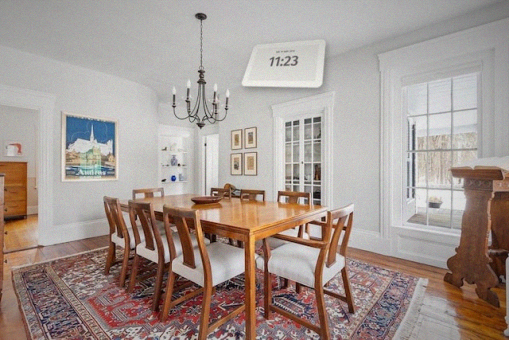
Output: 11h23
